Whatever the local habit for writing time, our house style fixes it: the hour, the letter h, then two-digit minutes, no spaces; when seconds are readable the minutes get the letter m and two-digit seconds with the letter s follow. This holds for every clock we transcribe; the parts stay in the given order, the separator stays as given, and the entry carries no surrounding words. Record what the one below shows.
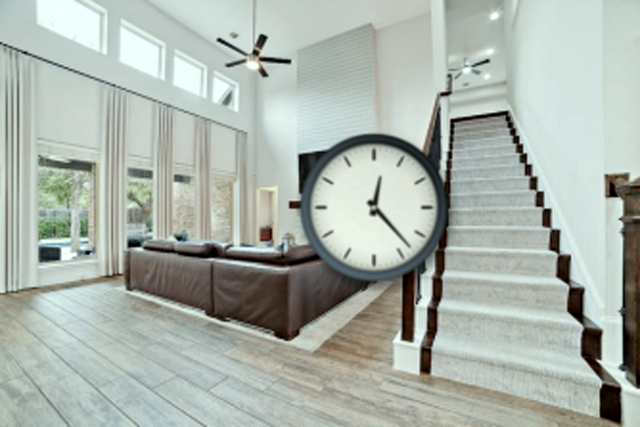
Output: 12h23
